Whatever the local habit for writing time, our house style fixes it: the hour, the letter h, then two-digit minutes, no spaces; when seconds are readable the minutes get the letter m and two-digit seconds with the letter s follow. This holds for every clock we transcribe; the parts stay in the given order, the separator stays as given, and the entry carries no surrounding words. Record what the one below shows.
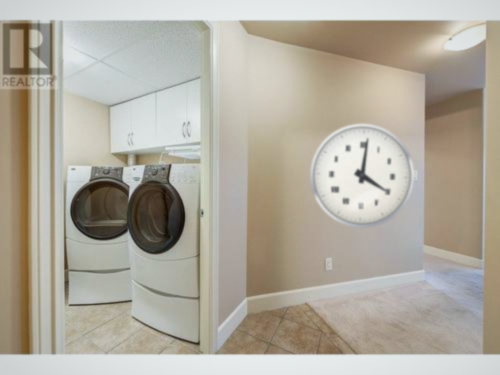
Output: 4h01
